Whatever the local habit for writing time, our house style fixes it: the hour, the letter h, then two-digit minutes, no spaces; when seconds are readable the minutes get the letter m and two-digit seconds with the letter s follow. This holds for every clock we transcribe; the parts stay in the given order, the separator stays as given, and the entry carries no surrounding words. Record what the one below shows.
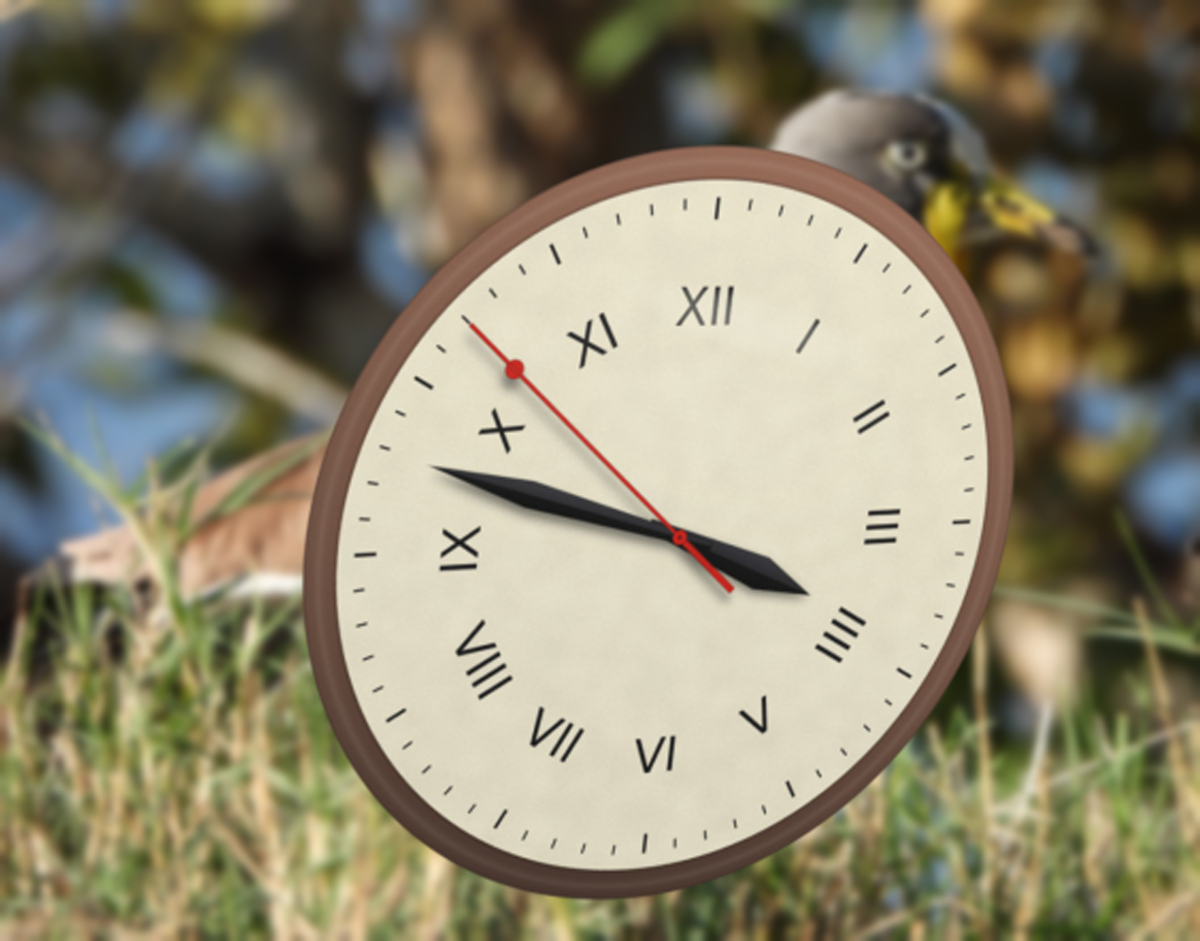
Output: 3h47m52s
